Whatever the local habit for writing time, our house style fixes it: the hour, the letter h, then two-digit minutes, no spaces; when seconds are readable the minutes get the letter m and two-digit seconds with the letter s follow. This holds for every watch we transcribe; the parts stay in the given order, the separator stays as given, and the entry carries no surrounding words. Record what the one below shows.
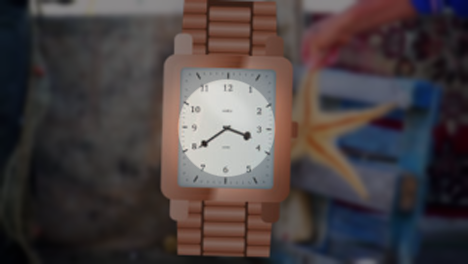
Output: 3h39
